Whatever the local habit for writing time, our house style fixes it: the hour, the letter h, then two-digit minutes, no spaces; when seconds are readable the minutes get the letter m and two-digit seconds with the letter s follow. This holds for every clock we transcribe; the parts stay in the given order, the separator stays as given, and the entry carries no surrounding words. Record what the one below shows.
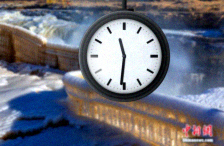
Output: 11h31
